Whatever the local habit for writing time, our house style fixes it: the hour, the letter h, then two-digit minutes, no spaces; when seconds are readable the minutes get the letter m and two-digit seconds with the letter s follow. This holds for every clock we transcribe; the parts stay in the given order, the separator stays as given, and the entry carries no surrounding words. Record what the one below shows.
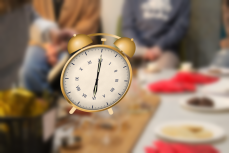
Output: 6h00
